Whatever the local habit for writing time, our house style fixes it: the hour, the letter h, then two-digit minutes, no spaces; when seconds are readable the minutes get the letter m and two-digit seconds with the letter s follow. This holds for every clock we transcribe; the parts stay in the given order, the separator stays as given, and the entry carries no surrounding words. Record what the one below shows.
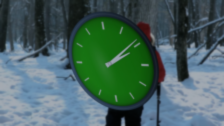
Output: 2h09
